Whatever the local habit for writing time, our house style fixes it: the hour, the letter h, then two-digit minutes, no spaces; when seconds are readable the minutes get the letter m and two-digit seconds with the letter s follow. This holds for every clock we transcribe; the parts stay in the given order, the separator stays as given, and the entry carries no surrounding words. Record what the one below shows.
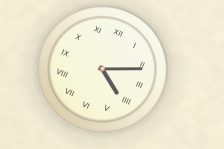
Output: 4h11
